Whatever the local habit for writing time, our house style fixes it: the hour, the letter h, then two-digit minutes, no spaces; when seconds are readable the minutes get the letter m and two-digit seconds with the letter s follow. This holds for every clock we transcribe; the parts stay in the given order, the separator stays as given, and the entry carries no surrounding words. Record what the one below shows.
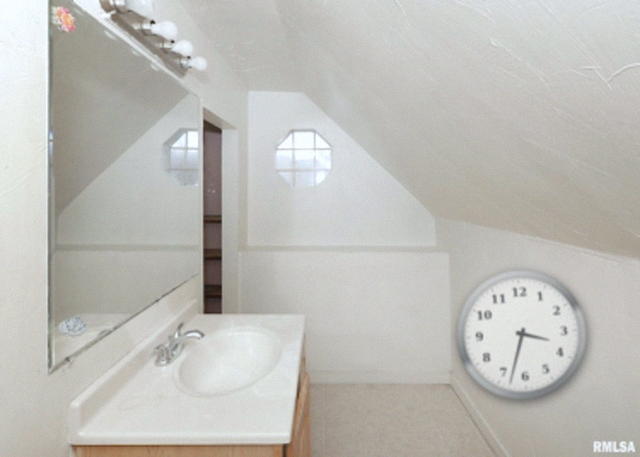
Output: 3h33
